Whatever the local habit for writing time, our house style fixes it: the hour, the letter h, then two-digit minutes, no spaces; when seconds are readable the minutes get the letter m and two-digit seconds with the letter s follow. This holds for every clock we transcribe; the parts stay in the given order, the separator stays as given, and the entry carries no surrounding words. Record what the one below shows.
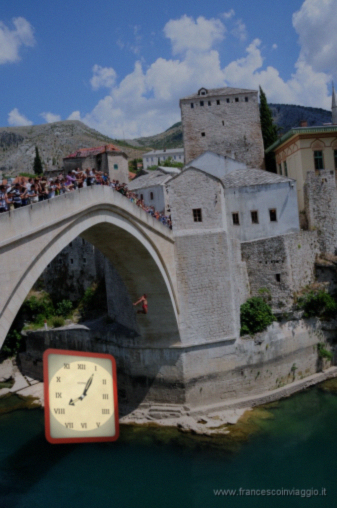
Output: 8h05
